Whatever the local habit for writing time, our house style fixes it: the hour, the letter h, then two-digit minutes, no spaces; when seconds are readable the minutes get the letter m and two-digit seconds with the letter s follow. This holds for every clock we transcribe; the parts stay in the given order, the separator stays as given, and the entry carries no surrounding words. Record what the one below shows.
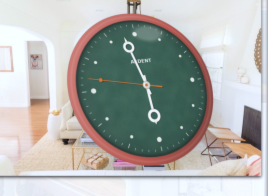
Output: 5h57m47s
